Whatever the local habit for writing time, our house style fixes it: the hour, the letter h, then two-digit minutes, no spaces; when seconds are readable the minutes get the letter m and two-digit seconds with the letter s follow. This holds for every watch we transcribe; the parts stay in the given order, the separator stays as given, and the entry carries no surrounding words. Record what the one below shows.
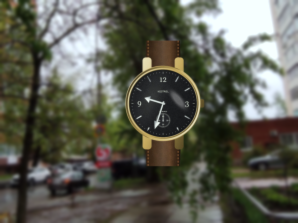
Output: 9h33
